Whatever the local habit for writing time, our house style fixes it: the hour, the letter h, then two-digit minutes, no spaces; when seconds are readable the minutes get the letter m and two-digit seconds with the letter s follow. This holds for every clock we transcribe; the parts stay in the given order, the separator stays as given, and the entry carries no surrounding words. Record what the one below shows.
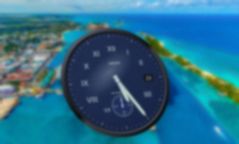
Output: 5h25
